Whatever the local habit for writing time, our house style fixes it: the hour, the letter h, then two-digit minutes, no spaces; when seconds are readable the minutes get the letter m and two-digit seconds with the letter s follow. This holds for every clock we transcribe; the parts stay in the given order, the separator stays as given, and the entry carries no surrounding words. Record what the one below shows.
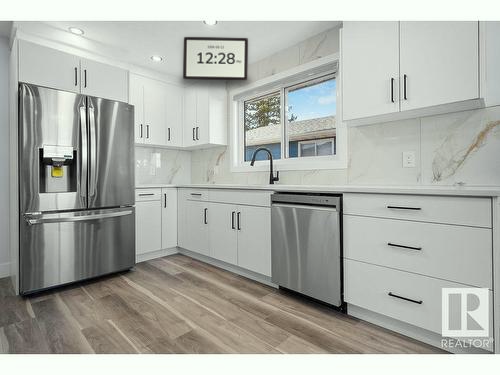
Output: 12h28
